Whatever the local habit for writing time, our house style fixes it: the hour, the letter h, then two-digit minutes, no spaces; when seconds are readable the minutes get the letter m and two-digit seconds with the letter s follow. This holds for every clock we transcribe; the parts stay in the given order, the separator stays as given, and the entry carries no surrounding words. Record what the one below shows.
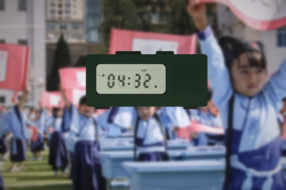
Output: 4h32
